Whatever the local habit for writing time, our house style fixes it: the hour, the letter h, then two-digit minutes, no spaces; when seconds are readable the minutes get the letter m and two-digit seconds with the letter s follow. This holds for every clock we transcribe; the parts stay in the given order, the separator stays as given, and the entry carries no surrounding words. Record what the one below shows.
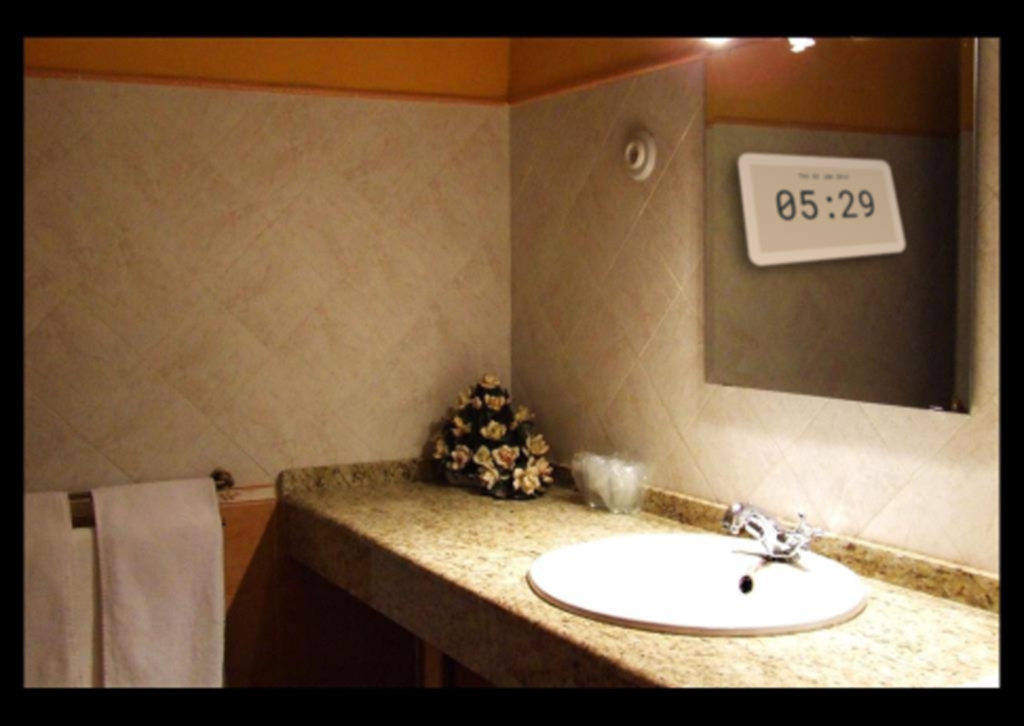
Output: 5h29
